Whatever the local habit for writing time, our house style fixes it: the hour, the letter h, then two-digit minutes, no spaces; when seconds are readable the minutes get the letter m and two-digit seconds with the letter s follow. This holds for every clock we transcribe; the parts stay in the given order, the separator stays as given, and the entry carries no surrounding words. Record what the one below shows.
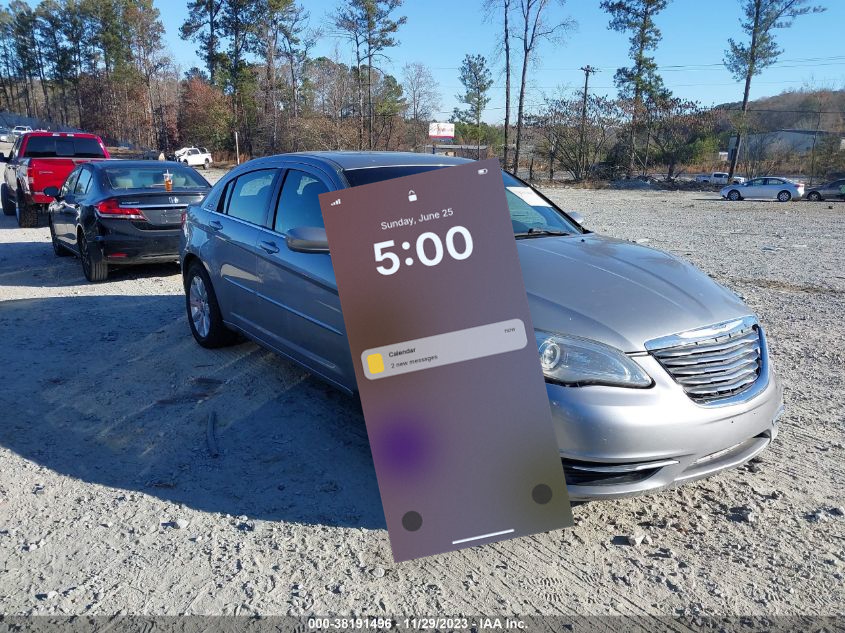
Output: 5h00
